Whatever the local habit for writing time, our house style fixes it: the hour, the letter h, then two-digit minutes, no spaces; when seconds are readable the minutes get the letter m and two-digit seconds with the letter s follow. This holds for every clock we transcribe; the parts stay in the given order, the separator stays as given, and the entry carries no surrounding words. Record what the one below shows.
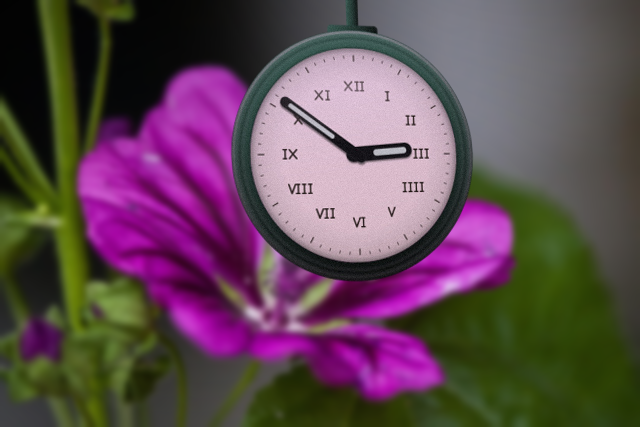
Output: 2h51
